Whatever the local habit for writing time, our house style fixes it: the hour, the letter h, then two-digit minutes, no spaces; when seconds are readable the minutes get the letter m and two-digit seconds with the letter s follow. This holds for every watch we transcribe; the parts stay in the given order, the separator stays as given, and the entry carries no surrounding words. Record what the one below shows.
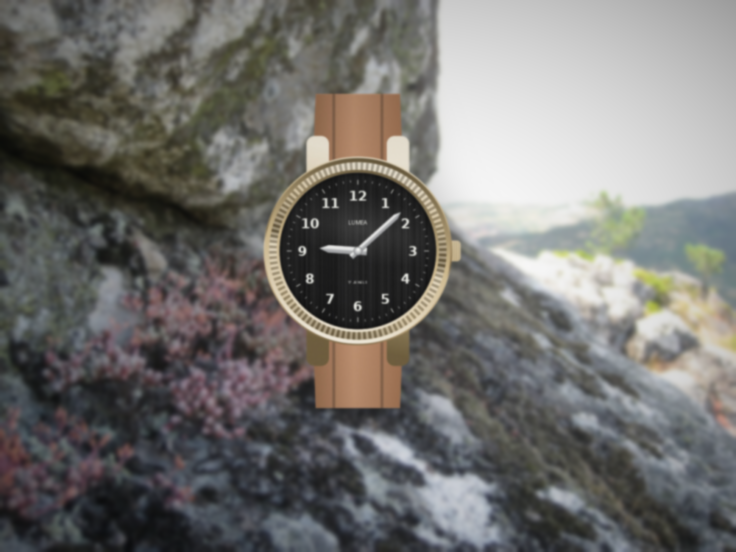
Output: 9h08
